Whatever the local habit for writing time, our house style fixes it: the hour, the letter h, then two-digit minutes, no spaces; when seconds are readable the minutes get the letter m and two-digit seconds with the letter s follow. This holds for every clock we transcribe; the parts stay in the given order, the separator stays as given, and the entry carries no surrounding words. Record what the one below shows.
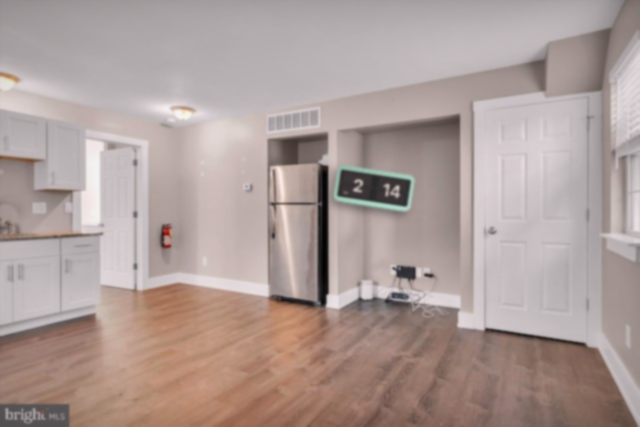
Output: 2h14
